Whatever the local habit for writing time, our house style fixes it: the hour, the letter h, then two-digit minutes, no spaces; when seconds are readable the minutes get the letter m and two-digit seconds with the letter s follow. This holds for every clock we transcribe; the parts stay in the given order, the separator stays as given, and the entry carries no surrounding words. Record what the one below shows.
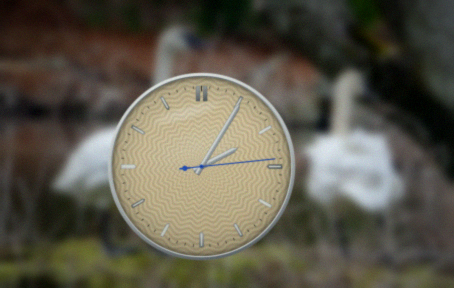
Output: 2h05m14s
